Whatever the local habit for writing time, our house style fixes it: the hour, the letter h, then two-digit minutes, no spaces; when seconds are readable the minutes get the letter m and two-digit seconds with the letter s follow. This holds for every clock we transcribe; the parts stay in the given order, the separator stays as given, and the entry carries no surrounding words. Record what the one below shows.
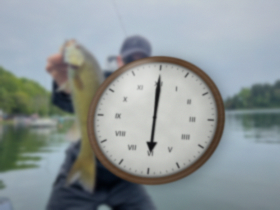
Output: 6h00
